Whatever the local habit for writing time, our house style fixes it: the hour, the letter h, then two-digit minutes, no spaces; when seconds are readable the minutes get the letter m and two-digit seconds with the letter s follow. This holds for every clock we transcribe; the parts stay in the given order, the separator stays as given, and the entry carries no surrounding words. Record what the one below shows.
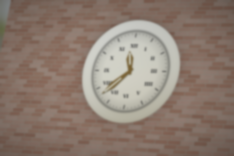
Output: 11h38
